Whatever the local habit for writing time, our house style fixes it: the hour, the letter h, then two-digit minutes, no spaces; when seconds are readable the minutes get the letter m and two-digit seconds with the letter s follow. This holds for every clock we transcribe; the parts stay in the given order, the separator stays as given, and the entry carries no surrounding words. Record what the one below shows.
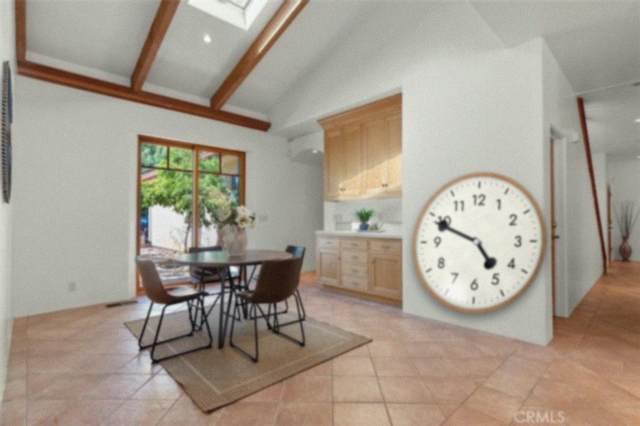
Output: 4h49
